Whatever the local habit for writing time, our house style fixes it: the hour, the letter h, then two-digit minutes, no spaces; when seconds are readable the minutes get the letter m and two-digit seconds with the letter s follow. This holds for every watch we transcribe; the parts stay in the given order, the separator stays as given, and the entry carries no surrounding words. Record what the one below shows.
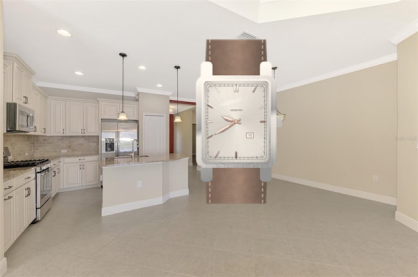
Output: 9h40
